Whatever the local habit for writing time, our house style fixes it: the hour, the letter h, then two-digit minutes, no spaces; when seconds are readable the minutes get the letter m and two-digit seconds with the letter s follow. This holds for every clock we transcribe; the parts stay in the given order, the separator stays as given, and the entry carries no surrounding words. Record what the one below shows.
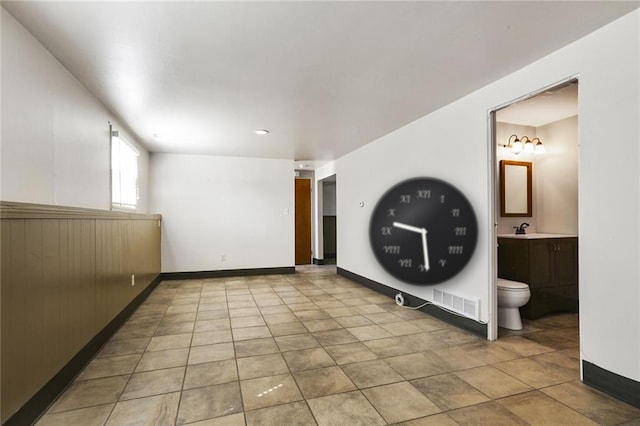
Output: 9h29
